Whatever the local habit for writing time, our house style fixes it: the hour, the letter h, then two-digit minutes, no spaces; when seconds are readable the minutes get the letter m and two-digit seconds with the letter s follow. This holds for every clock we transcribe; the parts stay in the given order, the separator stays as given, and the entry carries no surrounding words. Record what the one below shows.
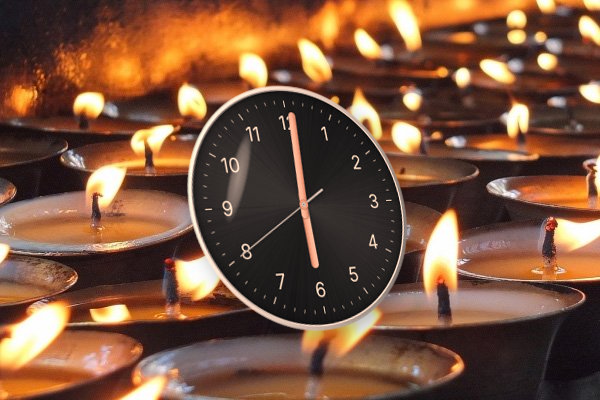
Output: 6h00m40s
